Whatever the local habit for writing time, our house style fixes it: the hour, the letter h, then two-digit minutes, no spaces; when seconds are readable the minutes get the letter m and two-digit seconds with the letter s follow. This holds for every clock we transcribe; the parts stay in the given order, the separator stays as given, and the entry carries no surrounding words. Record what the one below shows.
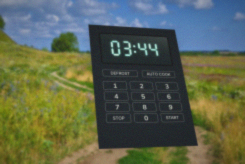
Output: 3h44
